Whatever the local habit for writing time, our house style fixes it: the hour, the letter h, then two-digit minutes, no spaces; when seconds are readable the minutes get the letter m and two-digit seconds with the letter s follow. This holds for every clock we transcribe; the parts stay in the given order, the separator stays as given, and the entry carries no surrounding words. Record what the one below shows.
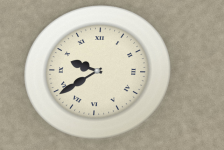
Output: 9h39
